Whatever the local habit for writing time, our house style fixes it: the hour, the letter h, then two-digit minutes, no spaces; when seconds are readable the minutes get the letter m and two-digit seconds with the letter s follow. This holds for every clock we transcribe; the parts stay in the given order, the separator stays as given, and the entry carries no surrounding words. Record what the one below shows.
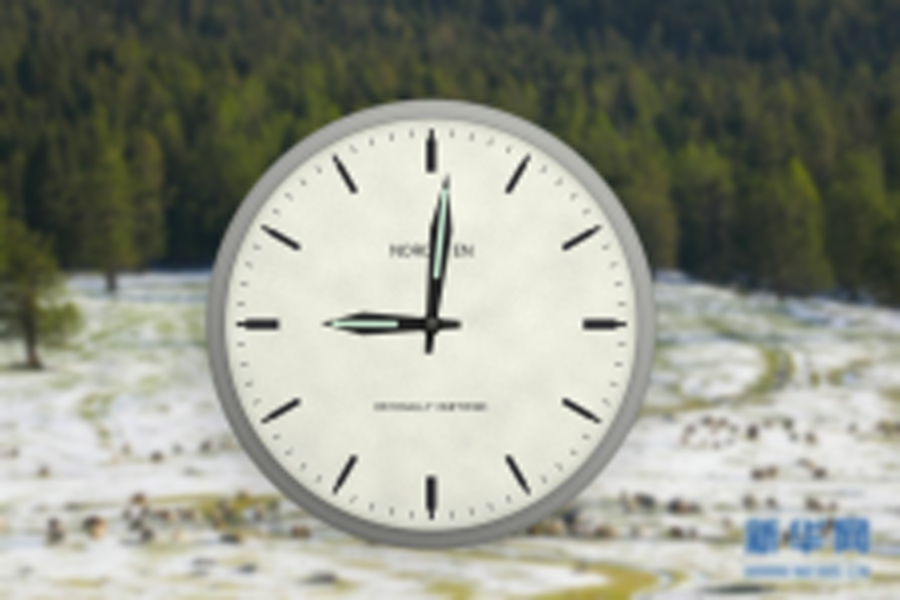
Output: 9h01
